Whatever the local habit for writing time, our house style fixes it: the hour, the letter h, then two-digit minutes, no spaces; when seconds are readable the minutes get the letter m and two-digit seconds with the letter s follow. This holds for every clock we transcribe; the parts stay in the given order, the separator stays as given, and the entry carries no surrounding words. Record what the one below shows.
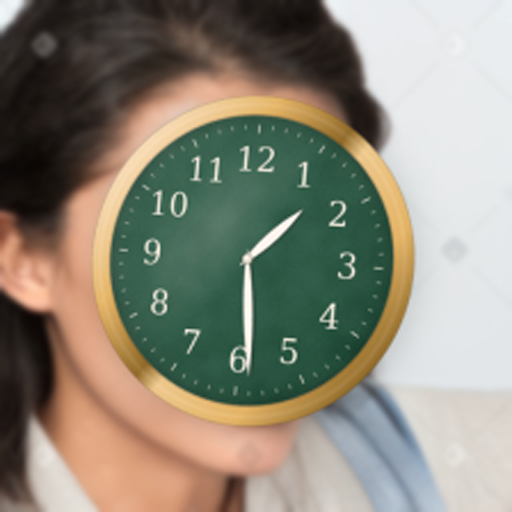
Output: 1h29
